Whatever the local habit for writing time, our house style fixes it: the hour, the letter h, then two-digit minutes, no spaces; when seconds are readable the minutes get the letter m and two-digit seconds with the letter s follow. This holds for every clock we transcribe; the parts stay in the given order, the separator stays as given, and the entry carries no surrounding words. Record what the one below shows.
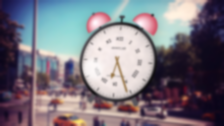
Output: 6h26
